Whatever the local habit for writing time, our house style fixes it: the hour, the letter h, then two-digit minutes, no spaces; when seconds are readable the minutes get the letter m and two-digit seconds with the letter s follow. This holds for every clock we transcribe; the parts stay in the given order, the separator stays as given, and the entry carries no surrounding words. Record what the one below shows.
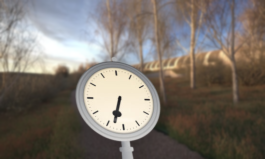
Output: 6h33
